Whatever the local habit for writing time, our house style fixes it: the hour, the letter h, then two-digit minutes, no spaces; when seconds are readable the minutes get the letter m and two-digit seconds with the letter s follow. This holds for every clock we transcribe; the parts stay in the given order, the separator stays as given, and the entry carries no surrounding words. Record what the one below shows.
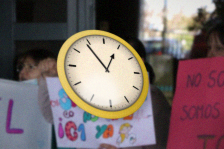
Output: 12h54
